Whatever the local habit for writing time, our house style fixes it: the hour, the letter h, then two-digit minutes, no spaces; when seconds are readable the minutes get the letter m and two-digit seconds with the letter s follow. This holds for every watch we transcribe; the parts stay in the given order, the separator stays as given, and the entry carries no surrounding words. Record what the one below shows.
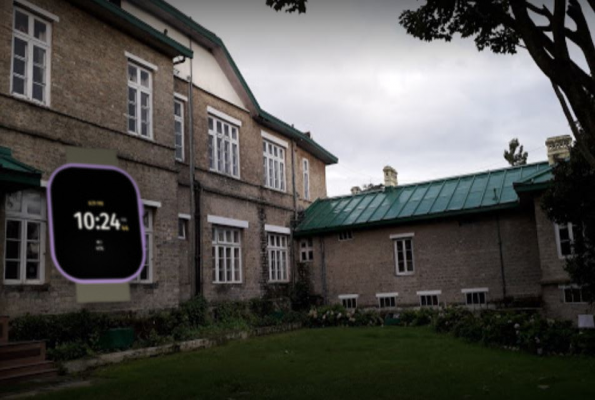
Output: 10h24
